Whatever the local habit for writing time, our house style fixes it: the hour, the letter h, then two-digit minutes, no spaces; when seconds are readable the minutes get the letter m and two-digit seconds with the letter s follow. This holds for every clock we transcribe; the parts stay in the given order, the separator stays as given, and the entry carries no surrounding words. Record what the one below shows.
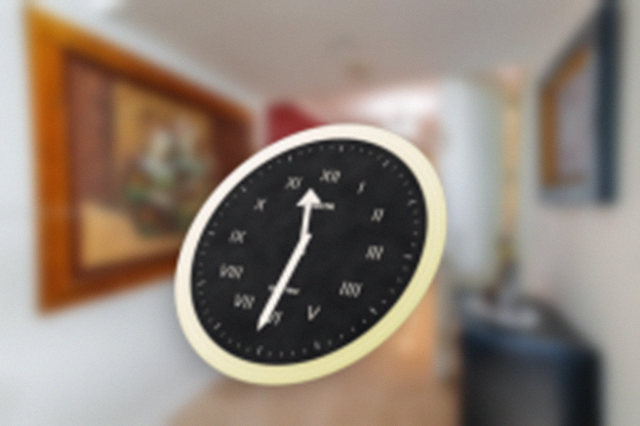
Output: 11h31
